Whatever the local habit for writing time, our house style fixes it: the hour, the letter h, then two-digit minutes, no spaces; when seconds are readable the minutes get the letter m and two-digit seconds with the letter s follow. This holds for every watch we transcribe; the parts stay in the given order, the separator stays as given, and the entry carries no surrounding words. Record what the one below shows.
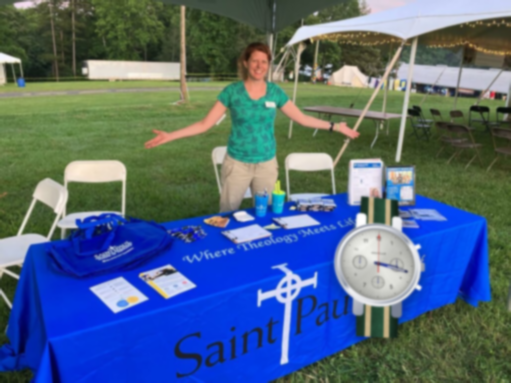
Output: 3h17
